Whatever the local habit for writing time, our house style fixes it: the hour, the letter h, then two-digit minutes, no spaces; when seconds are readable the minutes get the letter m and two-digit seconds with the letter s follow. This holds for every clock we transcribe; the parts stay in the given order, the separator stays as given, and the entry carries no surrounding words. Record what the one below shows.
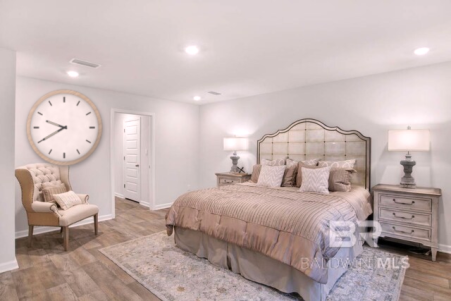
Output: 9h40
